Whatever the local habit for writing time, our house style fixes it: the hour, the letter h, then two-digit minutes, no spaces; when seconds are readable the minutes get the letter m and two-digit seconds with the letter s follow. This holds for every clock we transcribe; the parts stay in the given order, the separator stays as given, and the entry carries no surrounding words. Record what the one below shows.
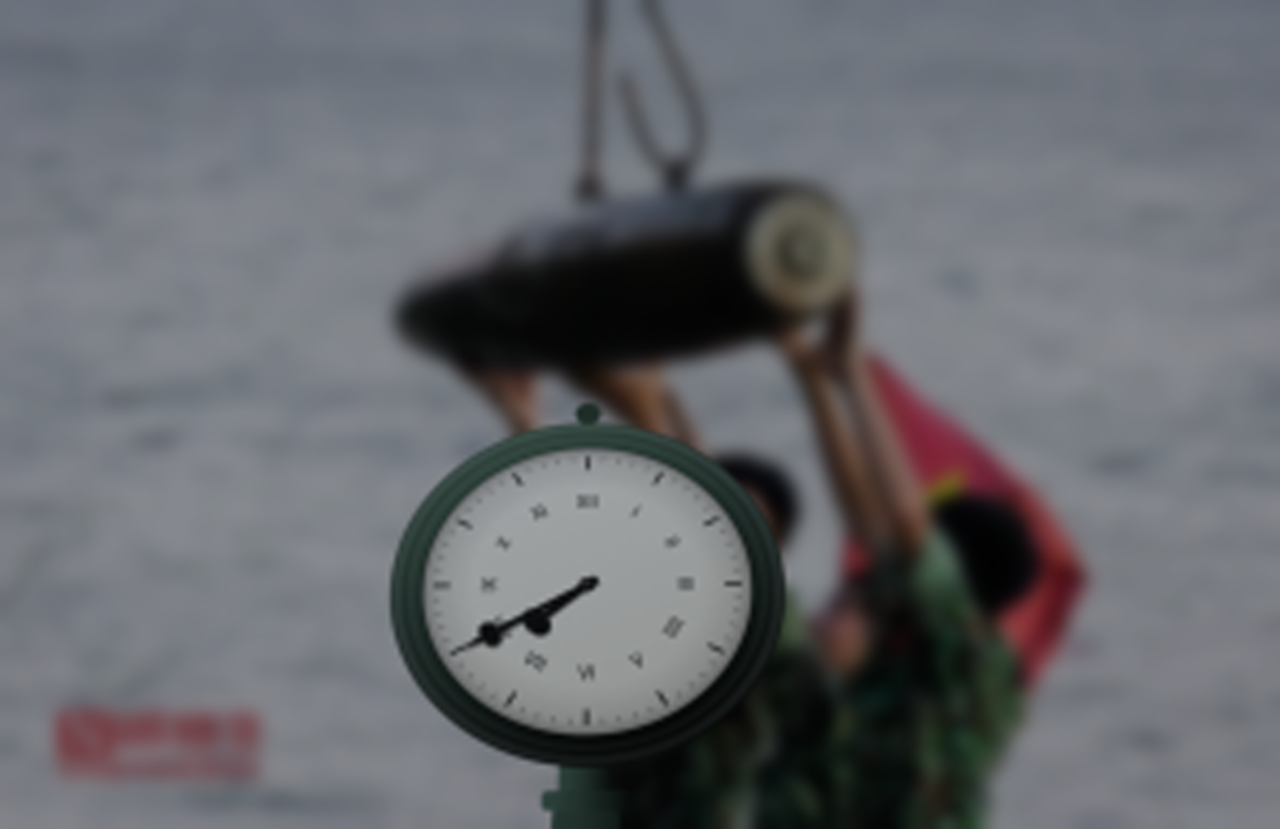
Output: 7h40
